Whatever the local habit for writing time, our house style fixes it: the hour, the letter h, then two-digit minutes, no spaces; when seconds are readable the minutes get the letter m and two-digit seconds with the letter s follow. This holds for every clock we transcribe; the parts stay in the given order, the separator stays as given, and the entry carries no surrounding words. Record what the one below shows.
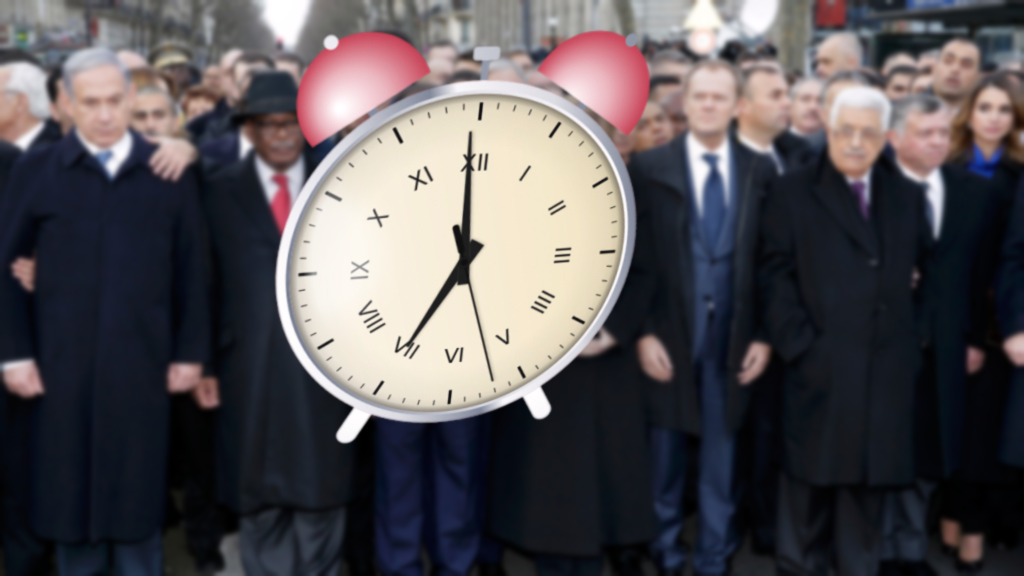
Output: 6h59m27s
